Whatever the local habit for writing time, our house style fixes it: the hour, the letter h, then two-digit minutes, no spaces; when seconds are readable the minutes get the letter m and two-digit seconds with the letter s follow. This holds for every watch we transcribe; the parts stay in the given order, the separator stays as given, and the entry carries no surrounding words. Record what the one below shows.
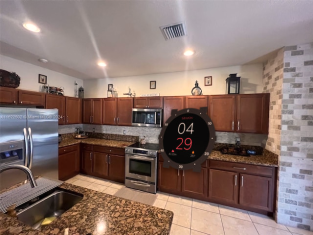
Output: 4h29
